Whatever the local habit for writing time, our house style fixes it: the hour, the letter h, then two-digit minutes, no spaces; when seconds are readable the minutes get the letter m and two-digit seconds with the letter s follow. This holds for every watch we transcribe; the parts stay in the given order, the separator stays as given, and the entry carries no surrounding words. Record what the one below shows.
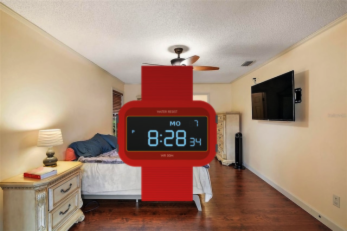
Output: 8h28
